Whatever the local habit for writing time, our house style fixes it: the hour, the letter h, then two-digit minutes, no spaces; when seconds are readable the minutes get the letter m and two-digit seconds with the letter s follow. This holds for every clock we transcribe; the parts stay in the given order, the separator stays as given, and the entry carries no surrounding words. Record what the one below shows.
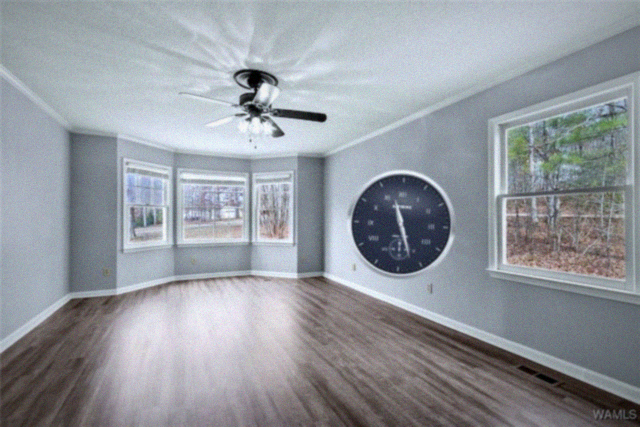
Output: 11h27
